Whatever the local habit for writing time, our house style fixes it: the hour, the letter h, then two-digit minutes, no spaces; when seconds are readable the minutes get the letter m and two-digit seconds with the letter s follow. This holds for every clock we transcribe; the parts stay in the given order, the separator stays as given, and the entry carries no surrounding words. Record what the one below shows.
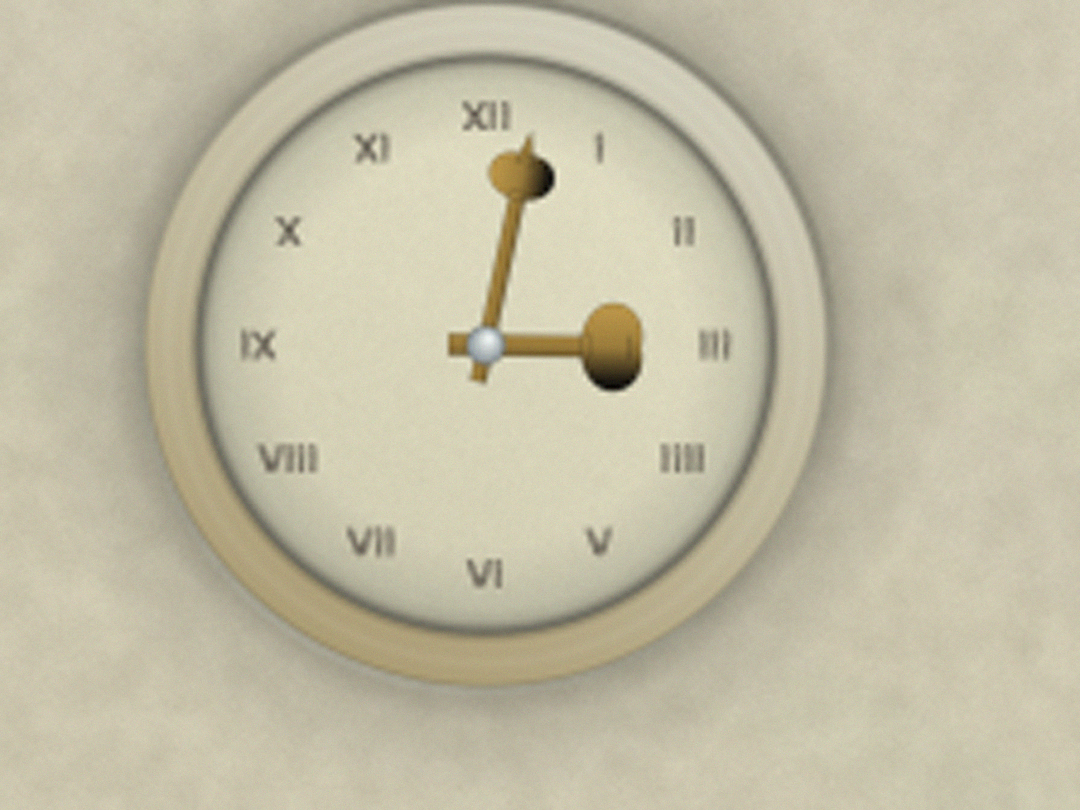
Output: 3h02
